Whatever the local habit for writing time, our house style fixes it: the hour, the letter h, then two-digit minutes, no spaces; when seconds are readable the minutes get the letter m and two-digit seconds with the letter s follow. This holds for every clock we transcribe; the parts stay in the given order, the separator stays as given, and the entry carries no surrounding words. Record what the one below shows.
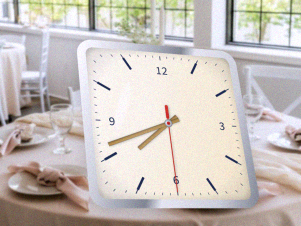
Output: 7h41m30s
